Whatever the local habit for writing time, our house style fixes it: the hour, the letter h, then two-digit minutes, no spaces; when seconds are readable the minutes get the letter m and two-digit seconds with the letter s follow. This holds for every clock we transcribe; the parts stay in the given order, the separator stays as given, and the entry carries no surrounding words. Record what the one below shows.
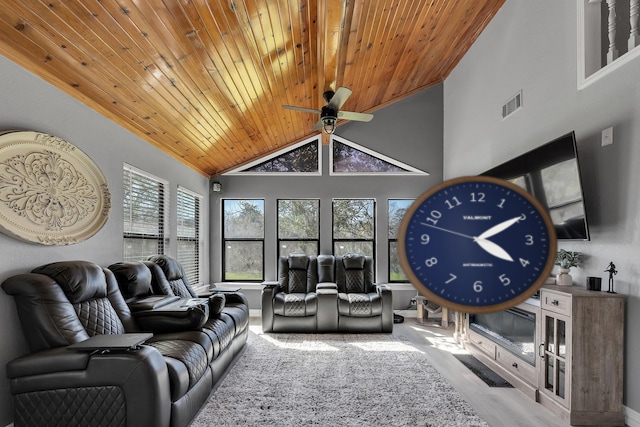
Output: 4h09m48s
